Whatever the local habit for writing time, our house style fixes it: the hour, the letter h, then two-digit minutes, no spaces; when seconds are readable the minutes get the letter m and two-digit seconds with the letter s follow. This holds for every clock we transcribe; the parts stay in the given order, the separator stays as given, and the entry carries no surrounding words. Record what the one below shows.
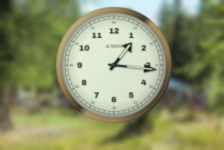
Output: 1h16
